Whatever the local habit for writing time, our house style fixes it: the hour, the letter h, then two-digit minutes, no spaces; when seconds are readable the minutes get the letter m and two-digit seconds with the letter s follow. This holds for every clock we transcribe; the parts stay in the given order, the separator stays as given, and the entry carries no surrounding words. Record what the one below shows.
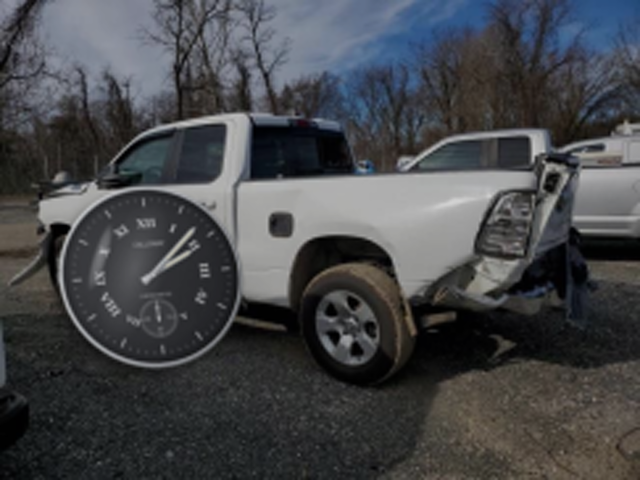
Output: 2h08
